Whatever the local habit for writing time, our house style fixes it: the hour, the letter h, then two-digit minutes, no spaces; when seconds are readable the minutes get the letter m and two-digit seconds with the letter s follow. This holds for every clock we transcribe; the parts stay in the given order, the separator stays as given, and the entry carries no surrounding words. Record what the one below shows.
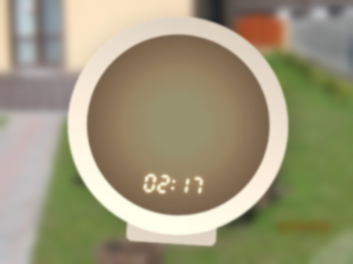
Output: 2h17
